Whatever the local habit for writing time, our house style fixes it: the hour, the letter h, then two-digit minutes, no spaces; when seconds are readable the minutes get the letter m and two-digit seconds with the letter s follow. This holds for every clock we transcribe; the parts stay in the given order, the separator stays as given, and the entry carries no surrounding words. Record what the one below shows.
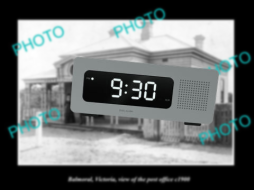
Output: 9h30
